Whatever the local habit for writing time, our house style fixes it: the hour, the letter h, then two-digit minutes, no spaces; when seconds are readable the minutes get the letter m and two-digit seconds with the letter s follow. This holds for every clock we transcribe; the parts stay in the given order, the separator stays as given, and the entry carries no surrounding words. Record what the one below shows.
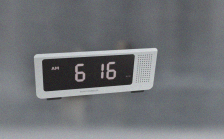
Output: 6h16
